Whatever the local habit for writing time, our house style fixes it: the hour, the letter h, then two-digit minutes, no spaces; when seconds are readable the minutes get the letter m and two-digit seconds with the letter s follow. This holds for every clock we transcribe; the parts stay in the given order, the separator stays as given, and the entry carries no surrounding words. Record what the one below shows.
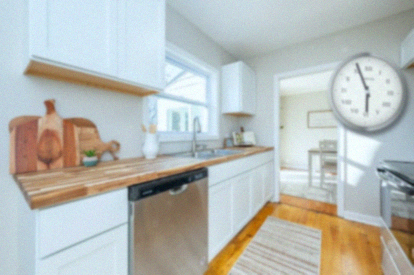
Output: 5h56
